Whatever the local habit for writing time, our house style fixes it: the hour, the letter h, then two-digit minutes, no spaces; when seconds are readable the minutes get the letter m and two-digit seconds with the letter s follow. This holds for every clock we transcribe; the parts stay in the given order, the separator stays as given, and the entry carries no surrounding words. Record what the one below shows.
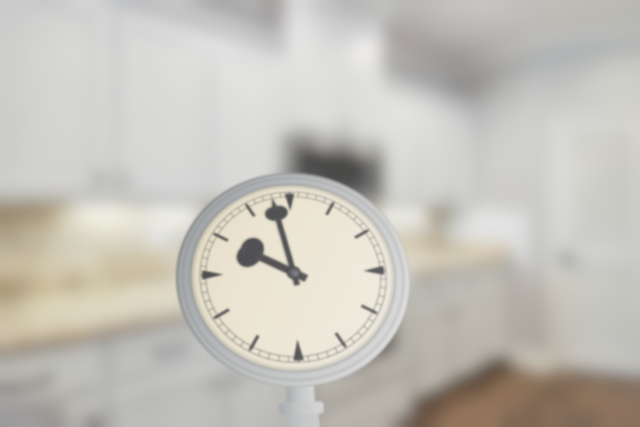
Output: 9h58
